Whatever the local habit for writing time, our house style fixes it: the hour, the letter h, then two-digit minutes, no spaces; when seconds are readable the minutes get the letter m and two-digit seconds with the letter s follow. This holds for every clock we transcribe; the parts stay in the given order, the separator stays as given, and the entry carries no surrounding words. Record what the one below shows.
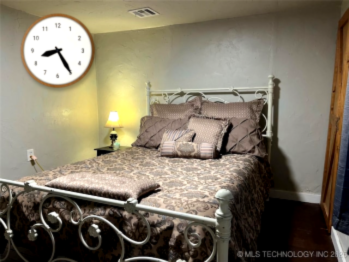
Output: 8h25
